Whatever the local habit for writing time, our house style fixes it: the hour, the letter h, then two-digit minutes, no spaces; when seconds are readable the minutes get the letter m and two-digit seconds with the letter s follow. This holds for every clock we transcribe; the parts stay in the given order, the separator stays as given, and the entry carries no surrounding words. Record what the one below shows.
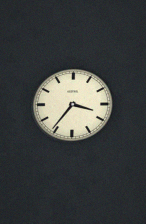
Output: 3h36
